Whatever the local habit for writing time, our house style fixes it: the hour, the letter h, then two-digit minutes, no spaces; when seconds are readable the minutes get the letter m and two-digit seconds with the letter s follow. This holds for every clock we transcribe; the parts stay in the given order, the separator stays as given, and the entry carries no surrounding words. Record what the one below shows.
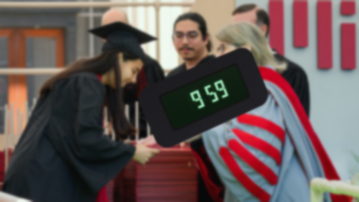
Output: 9h59
